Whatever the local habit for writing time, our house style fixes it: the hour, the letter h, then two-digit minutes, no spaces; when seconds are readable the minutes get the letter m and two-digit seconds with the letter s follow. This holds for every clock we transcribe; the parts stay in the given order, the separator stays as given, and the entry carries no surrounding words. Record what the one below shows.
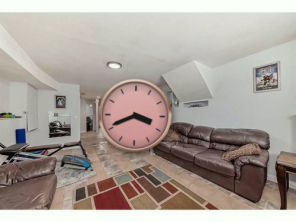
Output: 3h41
